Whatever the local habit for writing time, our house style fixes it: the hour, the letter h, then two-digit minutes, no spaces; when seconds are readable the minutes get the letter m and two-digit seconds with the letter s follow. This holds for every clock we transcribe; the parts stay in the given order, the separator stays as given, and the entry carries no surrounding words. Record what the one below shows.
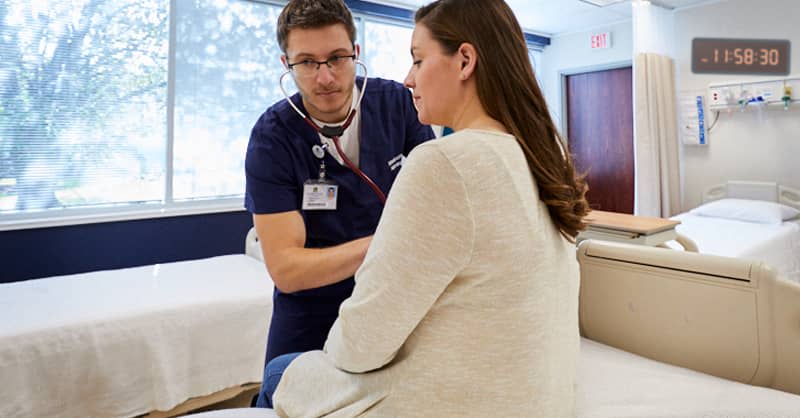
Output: 11h58m30s
